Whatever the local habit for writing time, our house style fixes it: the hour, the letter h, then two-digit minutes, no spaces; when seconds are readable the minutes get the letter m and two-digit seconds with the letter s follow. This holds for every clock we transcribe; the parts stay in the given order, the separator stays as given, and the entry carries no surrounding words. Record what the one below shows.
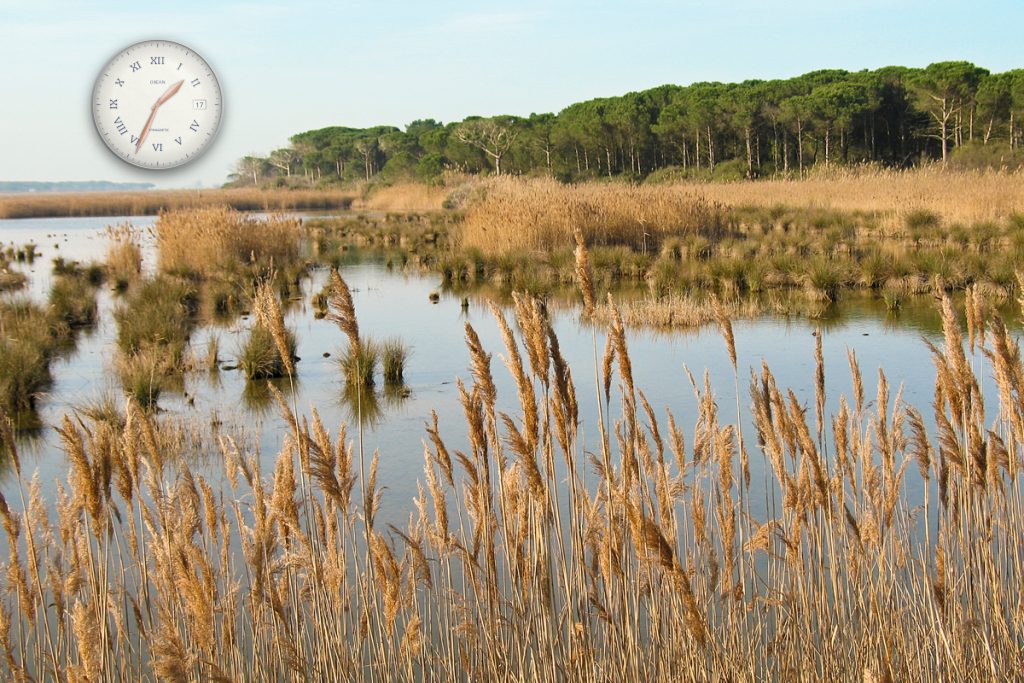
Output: 1h34
